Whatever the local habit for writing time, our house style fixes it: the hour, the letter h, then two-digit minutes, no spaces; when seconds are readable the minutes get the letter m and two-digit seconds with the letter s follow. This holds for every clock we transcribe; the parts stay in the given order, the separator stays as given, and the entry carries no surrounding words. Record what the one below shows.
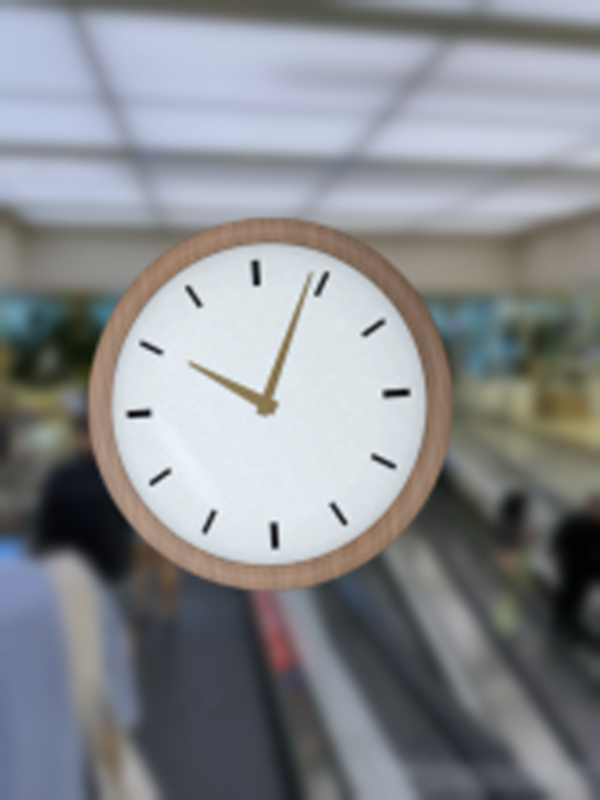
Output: 10h04
